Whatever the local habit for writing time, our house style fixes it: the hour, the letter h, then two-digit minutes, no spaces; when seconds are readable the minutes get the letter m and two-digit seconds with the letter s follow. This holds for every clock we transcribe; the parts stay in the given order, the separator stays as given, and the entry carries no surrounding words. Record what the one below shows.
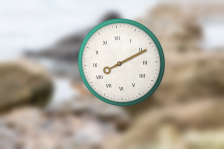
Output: 8h11
